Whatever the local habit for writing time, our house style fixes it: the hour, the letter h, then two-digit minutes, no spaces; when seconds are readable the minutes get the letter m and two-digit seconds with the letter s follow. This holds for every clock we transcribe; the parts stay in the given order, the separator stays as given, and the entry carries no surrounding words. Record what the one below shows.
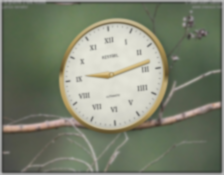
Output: 9h13
